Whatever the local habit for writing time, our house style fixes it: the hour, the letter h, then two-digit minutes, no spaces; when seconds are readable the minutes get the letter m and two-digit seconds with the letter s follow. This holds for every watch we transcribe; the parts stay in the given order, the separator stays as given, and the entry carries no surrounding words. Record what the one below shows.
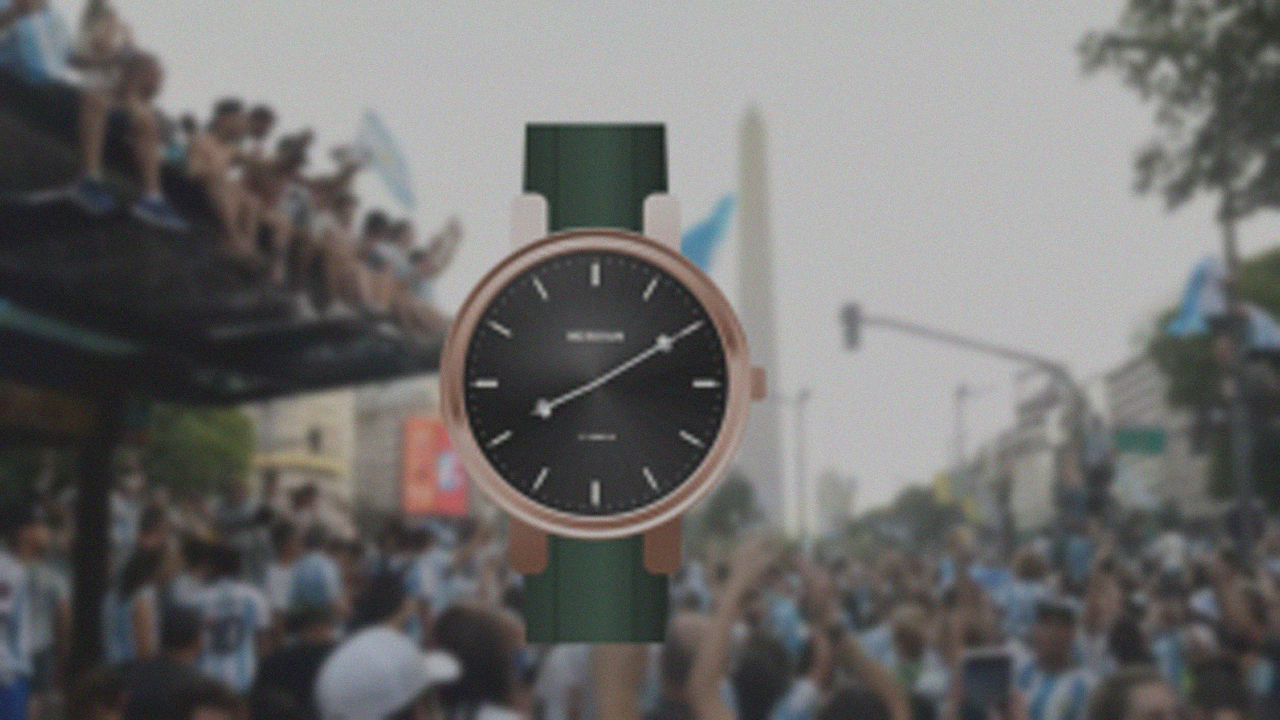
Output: 8h10
